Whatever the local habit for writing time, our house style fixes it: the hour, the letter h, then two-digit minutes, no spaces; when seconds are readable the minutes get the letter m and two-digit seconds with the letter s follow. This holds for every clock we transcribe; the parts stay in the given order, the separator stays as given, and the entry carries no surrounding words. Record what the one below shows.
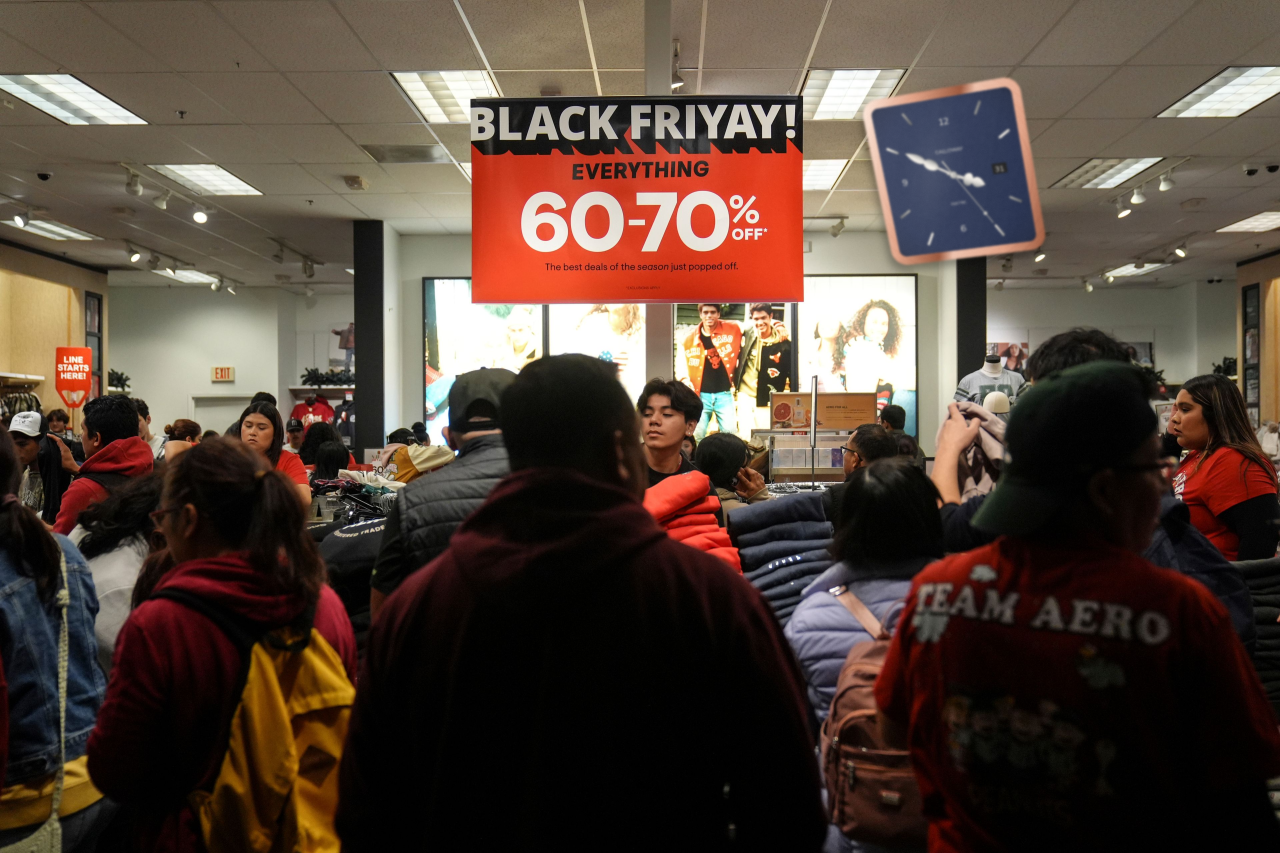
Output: 3h50m25s
